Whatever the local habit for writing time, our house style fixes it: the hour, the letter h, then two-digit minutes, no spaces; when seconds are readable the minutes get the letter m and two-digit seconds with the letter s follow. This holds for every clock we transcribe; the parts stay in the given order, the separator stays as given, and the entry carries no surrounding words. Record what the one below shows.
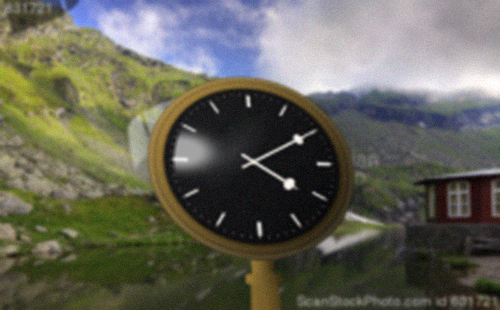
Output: 4h10
